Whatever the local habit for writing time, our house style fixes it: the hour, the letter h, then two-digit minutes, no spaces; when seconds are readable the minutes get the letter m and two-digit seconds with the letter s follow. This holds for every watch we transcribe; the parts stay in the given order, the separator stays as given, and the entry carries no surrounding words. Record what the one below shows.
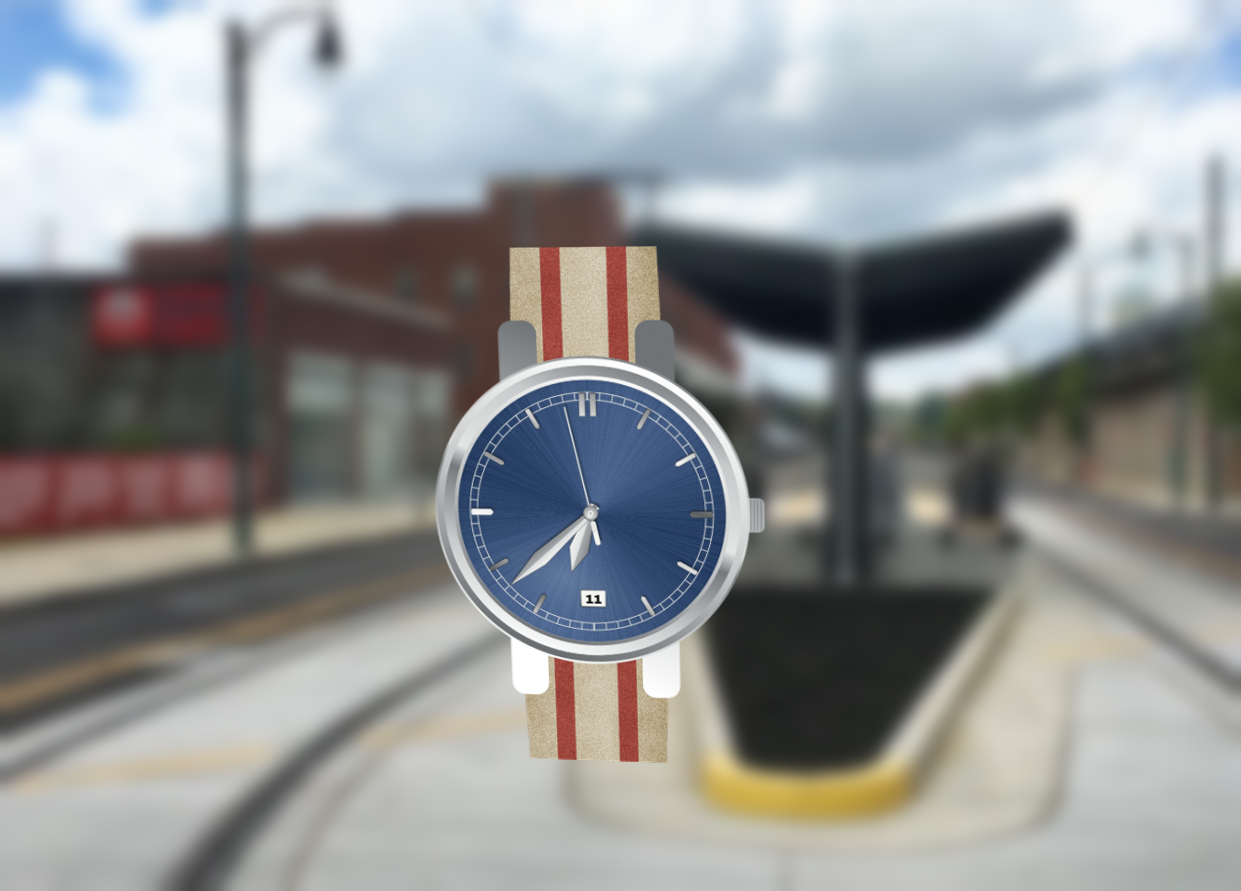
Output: 6h37m58s
